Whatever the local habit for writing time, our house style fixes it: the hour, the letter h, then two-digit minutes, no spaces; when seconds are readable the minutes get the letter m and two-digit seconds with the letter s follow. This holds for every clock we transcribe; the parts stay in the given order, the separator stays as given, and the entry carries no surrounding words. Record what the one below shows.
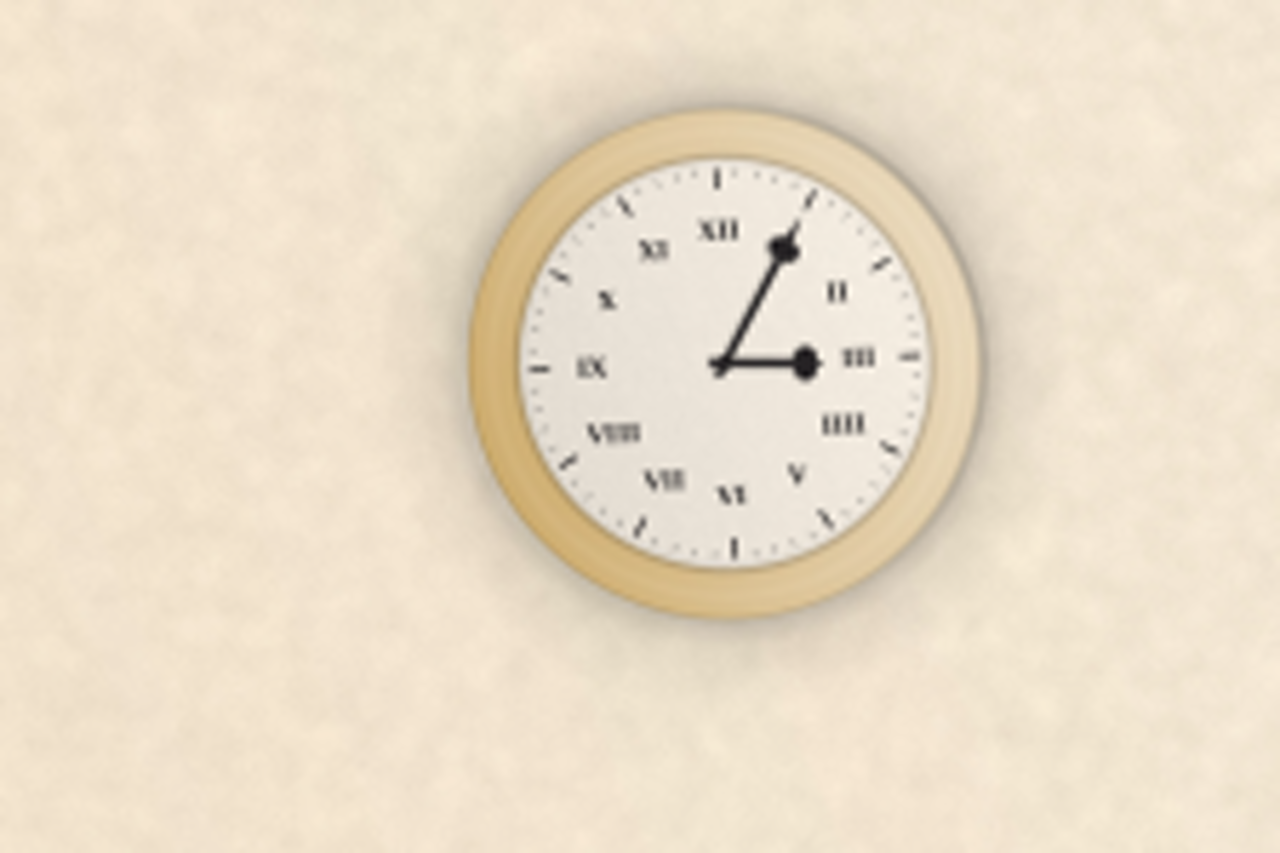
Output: 3h05
